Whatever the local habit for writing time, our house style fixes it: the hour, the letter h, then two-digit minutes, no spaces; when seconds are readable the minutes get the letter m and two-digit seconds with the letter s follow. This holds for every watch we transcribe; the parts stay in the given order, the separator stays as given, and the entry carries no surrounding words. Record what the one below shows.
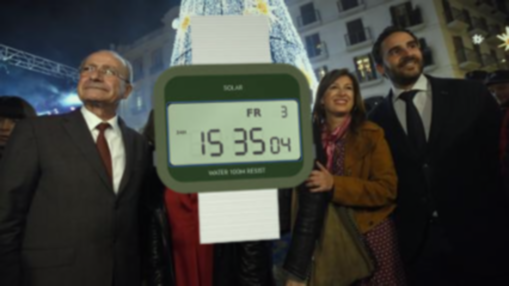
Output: 15h35m04s
